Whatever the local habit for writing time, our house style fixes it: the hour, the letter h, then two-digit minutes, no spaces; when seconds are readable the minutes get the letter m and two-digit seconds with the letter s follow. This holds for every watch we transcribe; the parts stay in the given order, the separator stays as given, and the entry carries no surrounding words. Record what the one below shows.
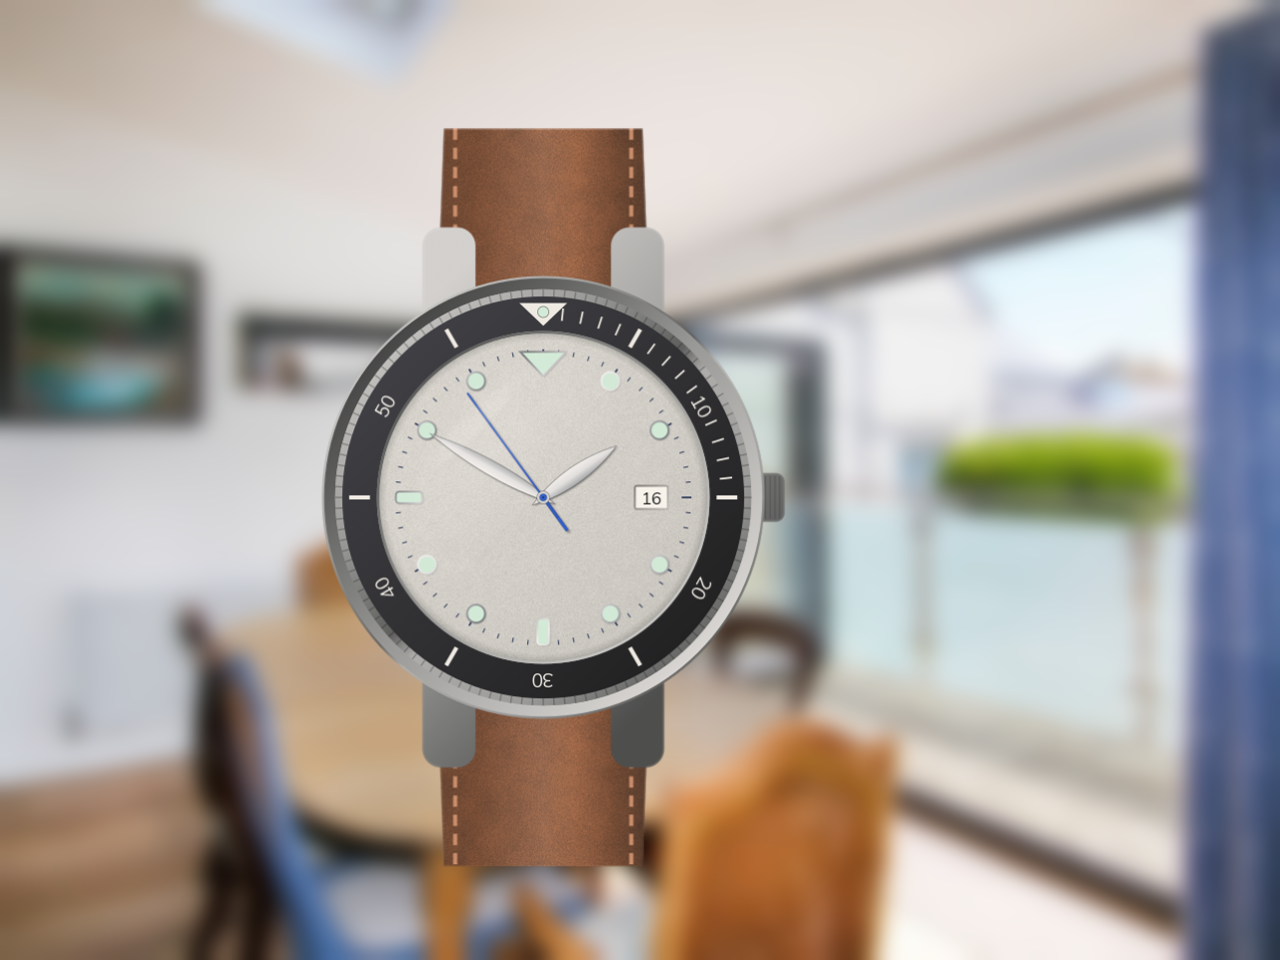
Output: 1h49m54s
